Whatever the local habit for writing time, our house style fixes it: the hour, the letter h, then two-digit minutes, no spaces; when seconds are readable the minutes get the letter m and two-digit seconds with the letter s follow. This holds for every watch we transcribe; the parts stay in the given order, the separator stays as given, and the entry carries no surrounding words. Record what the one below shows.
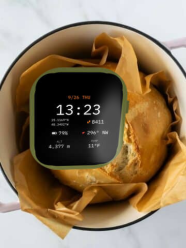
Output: 13h23
